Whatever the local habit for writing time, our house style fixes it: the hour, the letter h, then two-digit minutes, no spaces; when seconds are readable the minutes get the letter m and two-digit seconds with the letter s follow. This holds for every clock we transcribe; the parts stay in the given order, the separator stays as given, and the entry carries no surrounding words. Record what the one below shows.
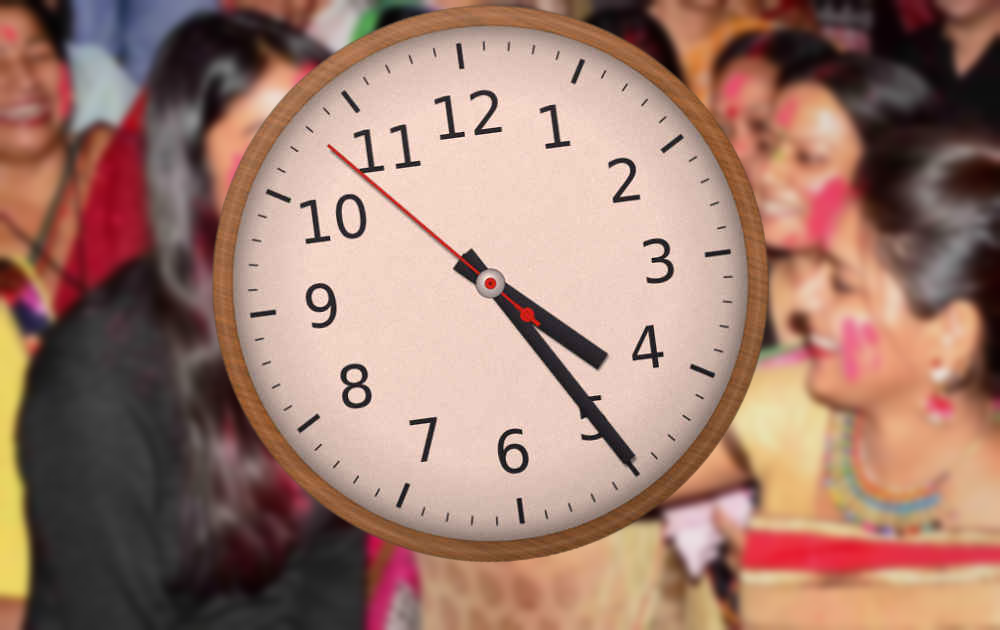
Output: 4h24m53s
